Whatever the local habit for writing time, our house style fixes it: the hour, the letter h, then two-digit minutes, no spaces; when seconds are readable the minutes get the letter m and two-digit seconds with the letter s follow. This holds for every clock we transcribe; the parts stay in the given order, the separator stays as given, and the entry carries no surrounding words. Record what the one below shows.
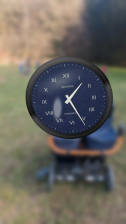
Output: 1h26
